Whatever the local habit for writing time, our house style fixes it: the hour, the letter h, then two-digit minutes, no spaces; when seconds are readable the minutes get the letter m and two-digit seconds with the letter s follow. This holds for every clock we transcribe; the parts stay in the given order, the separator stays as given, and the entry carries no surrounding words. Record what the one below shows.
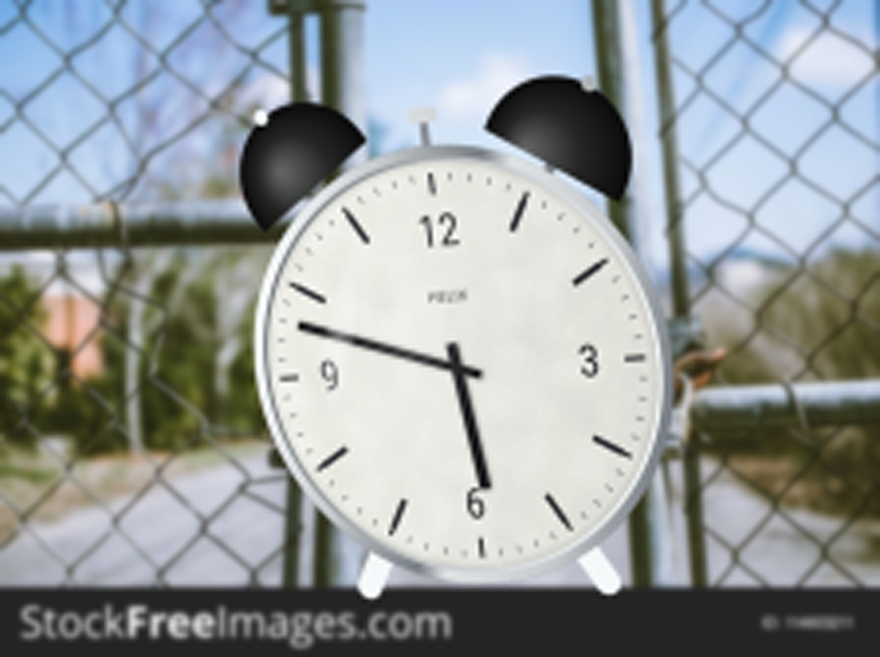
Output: 5h48
